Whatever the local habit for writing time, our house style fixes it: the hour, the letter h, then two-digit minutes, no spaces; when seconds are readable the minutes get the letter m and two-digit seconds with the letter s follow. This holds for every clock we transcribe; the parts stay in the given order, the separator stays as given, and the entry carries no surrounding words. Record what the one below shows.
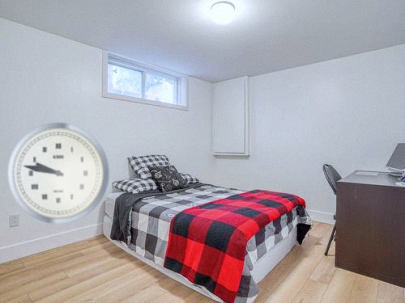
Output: 9h47
